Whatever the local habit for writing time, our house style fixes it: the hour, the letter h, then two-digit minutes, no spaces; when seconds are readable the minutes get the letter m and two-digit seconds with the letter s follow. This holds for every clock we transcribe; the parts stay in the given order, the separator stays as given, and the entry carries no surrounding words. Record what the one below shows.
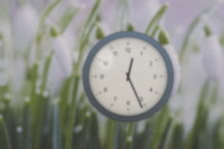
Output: 12h26
